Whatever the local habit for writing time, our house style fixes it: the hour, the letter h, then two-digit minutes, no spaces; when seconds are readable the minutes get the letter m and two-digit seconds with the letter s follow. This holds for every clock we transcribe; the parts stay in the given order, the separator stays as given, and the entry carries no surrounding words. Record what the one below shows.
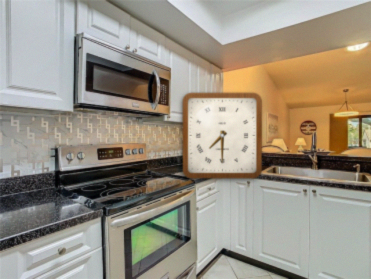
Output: 7h30
